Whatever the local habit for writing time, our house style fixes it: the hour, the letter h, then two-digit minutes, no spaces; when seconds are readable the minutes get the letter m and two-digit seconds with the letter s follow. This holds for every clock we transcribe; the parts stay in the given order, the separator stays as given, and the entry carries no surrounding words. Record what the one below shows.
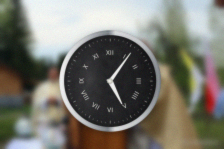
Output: 5h06
